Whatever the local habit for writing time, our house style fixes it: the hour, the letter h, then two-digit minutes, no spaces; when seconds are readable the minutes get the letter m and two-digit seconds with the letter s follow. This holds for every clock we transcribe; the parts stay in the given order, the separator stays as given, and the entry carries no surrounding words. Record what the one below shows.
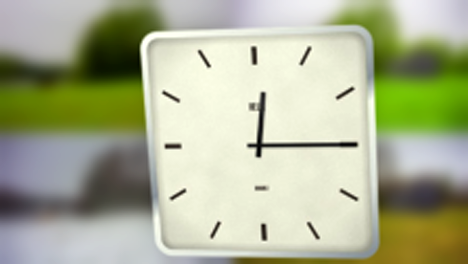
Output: 12h15
